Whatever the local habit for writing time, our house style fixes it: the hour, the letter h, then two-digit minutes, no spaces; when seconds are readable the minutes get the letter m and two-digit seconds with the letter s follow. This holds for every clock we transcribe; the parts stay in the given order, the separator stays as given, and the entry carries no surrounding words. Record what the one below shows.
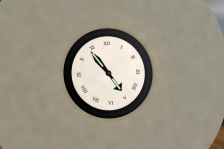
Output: 4h54
